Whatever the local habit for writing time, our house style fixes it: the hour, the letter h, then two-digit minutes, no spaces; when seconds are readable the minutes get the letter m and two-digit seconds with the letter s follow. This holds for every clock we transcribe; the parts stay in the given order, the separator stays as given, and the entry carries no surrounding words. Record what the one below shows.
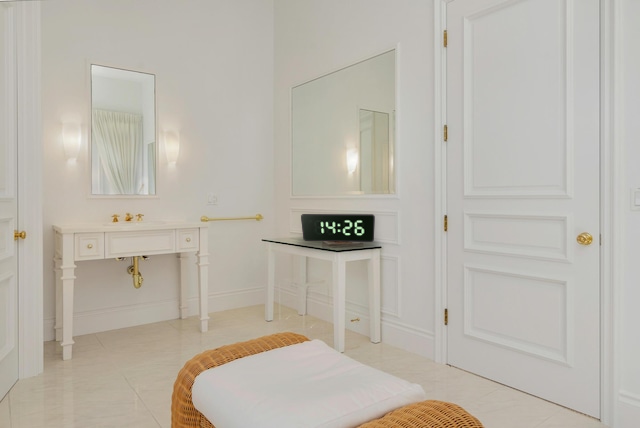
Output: 14h26
